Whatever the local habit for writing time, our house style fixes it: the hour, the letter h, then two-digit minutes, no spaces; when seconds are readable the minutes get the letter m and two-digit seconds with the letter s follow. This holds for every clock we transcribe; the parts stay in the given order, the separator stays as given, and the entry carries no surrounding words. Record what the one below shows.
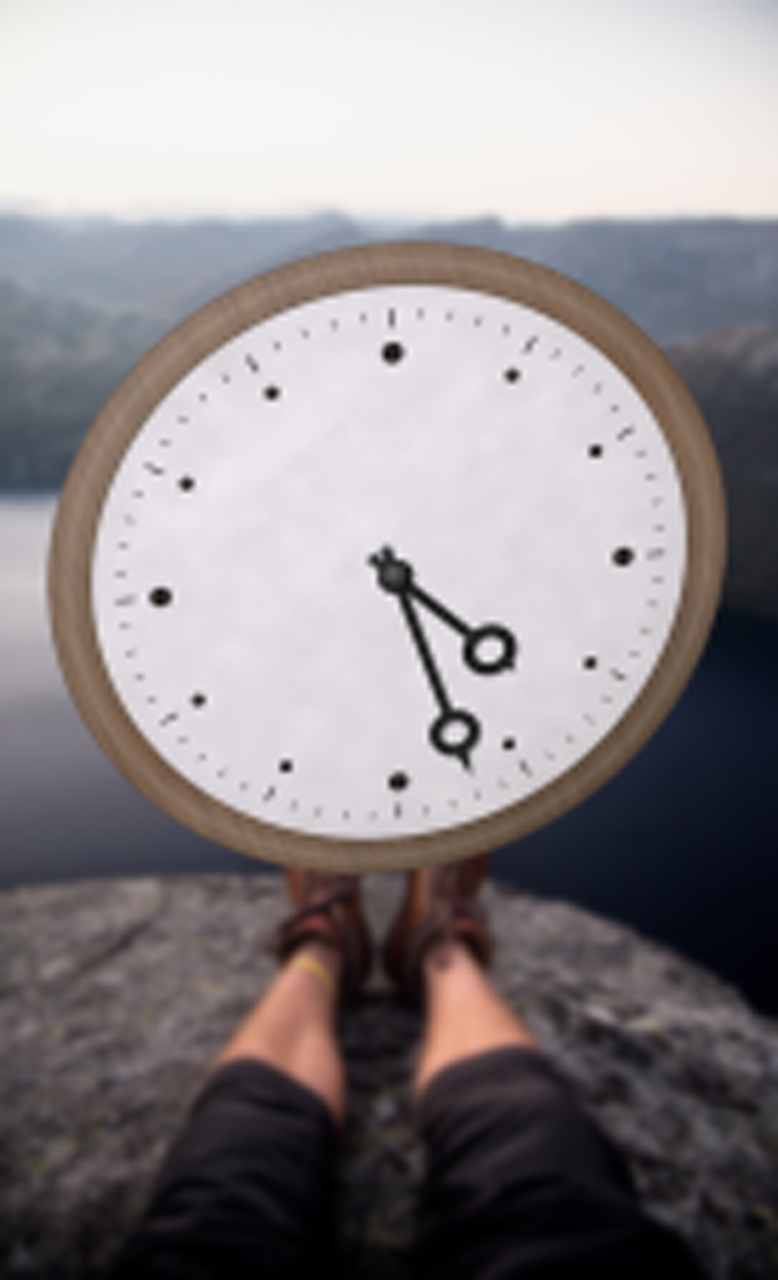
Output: 4h27
